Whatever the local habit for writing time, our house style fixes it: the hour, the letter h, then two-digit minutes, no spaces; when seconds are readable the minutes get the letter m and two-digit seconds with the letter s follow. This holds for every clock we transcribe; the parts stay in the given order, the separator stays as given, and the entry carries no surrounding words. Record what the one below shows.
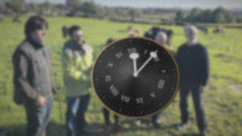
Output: 12h08
